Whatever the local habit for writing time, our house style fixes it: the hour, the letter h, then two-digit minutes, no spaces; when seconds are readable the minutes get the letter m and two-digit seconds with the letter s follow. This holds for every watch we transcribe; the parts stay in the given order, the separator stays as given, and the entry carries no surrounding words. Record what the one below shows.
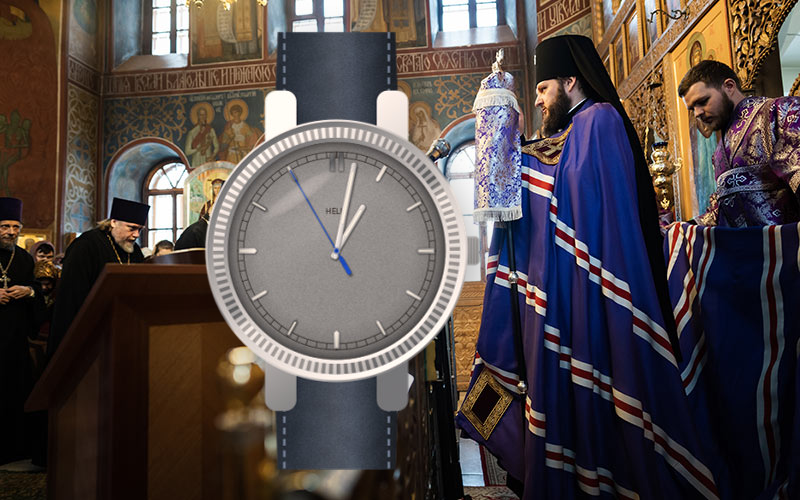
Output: 1h01m55s
